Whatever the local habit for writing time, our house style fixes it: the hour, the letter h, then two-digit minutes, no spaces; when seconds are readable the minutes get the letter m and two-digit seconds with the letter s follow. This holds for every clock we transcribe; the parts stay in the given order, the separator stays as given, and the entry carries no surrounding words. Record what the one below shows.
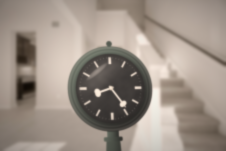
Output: 8h24
